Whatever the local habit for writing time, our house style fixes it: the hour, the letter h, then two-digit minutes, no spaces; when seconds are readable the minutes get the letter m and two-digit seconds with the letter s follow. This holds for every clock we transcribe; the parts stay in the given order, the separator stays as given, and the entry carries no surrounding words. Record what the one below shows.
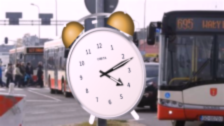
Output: 4h12
